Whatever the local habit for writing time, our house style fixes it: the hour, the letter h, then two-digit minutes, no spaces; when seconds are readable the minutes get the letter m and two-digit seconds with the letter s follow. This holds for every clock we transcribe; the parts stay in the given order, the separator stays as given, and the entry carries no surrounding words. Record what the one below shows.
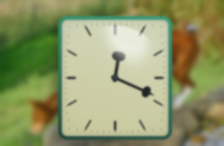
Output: 12h19
